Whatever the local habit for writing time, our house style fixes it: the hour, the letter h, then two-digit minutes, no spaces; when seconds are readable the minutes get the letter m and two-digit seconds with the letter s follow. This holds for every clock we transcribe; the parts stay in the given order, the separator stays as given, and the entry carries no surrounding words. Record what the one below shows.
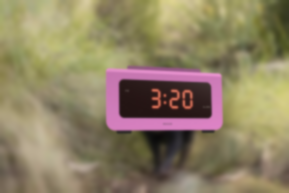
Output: 3h20
